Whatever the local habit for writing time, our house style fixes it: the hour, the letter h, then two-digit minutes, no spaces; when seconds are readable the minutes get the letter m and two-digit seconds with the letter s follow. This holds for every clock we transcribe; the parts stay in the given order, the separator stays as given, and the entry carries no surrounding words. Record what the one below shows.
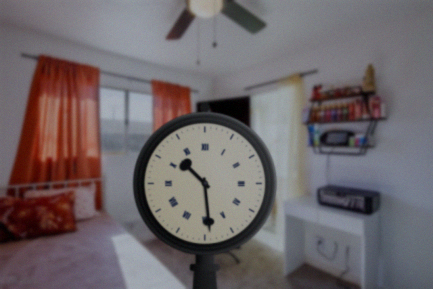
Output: 10h29
